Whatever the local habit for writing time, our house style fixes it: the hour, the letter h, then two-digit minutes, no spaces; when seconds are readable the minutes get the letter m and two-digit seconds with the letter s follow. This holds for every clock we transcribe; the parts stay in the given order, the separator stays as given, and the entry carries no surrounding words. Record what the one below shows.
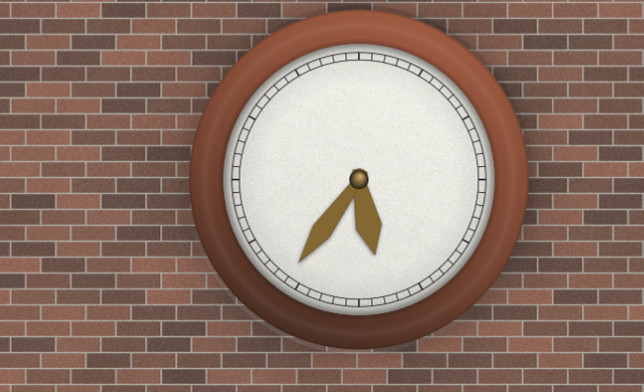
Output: 5h36
